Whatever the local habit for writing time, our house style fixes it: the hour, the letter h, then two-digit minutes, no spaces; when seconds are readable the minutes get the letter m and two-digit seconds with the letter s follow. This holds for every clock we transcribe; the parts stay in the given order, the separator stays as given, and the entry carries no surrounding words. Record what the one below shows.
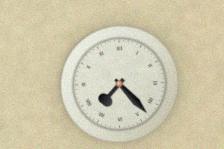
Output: 7h23
